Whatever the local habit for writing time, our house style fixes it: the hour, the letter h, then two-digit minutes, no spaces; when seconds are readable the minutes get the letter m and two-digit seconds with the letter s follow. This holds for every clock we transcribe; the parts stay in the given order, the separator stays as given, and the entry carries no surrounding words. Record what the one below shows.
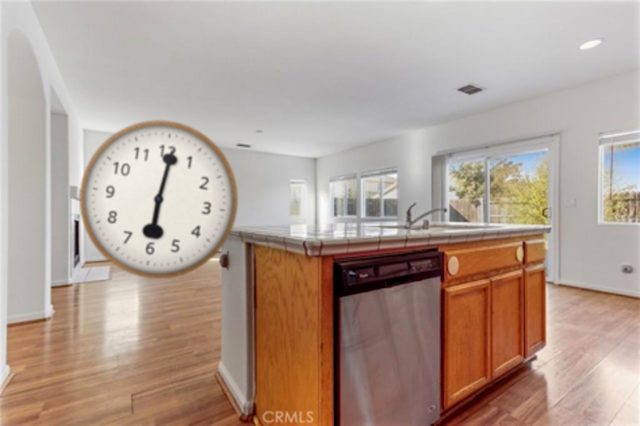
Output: 6h01
